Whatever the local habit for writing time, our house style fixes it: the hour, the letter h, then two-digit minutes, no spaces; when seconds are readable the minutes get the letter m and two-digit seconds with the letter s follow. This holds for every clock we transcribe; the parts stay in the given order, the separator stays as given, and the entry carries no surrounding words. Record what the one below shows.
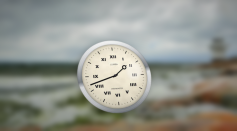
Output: 1h42
